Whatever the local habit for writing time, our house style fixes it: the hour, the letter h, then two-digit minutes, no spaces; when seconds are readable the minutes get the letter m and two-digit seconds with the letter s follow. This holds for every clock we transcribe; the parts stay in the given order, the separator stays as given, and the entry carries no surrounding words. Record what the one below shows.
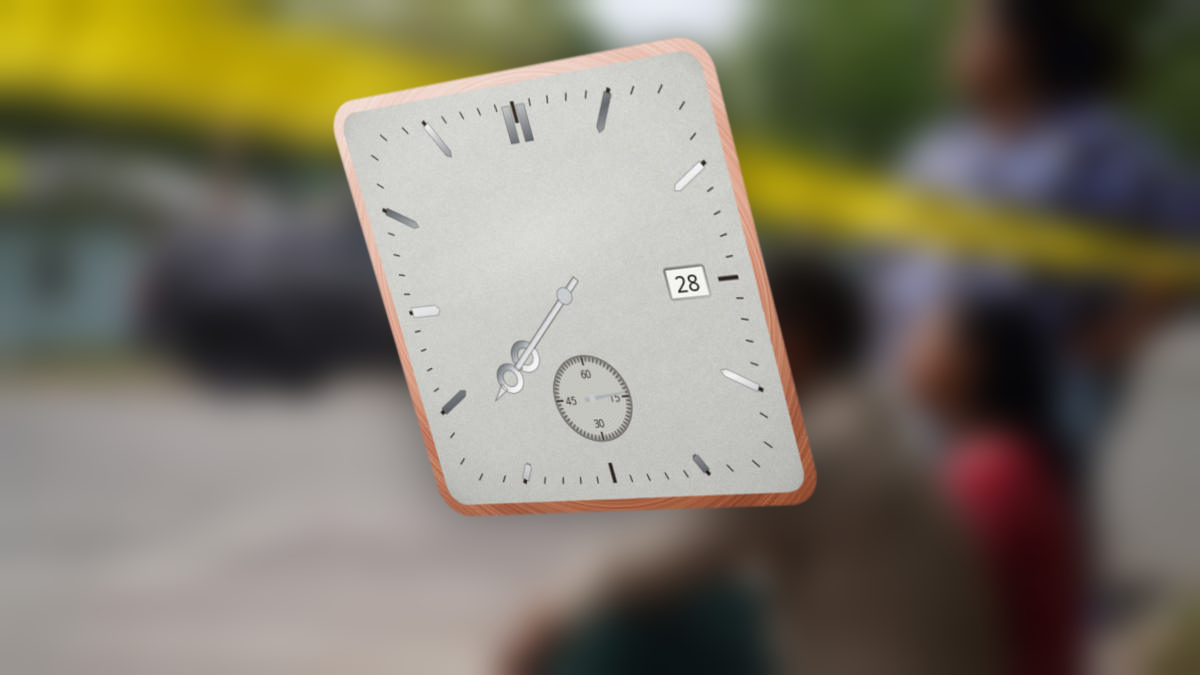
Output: 7h38m14s
